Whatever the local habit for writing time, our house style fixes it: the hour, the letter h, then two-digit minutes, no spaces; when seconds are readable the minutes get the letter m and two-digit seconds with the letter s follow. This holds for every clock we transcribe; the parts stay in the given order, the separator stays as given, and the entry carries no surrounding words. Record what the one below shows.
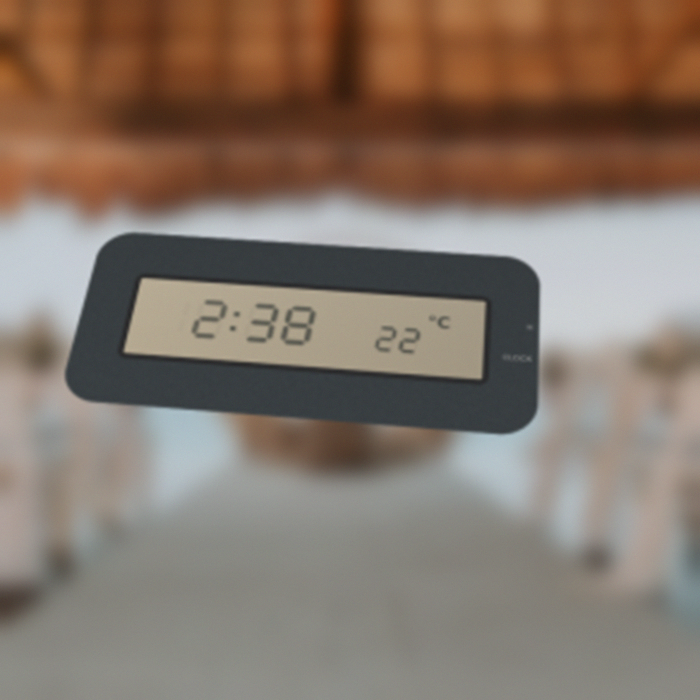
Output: 2h38
